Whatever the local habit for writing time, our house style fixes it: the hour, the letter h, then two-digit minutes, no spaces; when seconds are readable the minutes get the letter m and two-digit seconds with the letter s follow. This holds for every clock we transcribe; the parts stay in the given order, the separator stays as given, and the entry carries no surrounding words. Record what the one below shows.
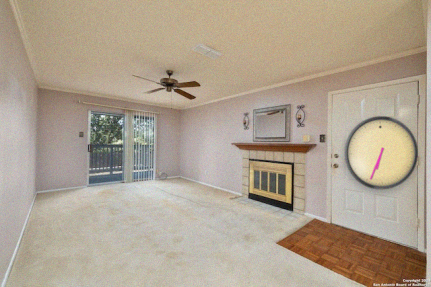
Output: 6h34
